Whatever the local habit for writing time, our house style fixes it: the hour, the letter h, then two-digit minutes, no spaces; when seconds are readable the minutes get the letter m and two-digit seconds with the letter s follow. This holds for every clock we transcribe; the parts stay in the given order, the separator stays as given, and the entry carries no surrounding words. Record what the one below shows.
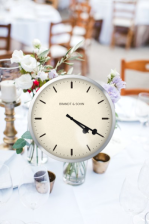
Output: 4h20
